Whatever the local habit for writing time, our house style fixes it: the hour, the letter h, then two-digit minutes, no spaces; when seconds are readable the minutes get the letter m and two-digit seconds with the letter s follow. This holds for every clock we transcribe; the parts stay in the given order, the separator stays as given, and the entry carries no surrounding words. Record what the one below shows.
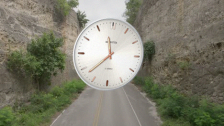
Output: 11h38
